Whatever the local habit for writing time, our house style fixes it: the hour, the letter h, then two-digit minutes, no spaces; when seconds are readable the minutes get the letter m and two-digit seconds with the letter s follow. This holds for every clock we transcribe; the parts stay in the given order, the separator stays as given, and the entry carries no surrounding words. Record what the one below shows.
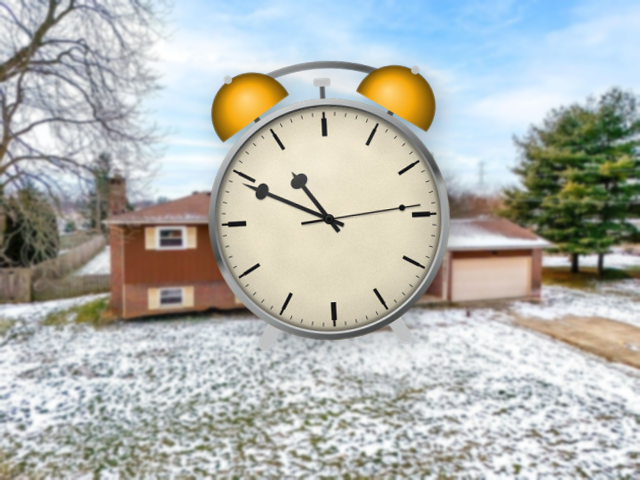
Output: 10h49m14s
